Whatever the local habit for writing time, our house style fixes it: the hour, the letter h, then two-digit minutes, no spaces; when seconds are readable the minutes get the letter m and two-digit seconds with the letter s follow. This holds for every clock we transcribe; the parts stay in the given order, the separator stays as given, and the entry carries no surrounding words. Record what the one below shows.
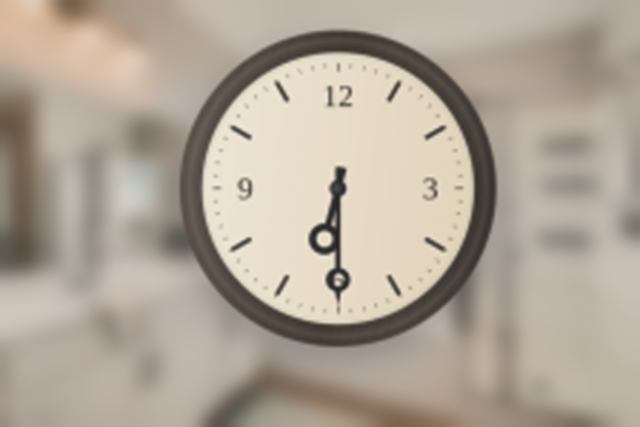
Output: 6h30
